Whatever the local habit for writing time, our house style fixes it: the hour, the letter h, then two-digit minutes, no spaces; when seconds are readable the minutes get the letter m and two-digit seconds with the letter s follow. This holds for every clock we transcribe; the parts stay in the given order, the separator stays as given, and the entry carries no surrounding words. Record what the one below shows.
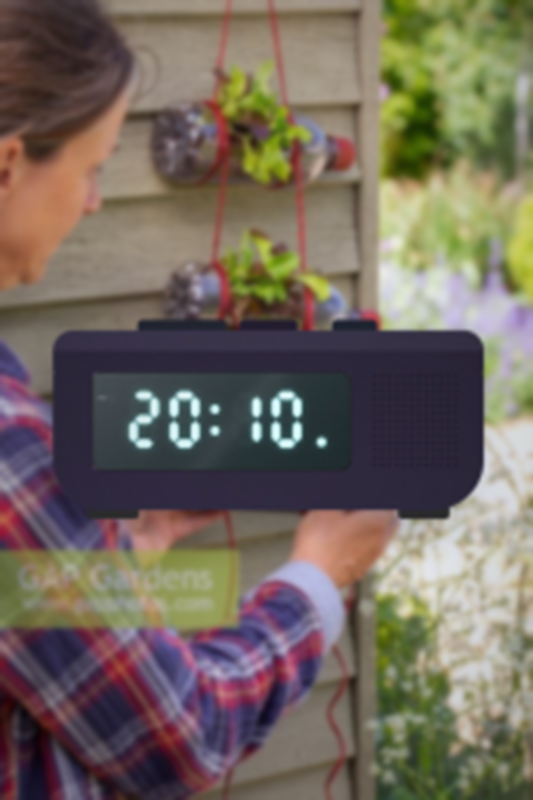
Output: 20h10
